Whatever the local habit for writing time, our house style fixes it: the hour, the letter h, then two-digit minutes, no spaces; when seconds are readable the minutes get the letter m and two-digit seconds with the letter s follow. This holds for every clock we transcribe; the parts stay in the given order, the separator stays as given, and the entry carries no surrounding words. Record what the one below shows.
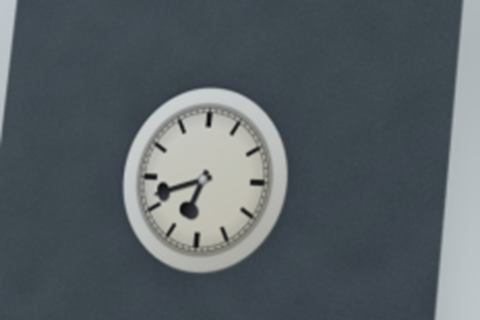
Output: 6h42
